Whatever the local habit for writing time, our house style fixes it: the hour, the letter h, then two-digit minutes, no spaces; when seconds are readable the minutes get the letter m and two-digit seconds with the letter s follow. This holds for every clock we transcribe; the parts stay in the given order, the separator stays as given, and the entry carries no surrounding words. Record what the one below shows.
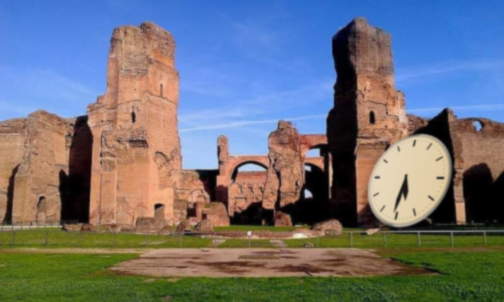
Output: 5h31
